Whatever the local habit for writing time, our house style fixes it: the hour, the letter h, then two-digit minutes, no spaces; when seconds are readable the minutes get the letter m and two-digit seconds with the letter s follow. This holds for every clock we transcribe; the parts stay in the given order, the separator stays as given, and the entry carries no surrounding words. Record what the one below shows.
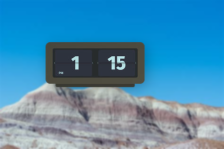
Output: 1h15
